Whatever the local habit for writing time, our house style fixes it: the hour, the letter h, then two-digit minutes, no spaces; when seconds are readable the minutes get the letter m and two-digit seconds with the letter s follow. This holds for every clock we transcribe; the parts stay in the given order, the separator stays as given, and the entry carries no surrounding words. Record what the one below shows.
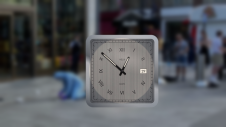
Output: 12h52
